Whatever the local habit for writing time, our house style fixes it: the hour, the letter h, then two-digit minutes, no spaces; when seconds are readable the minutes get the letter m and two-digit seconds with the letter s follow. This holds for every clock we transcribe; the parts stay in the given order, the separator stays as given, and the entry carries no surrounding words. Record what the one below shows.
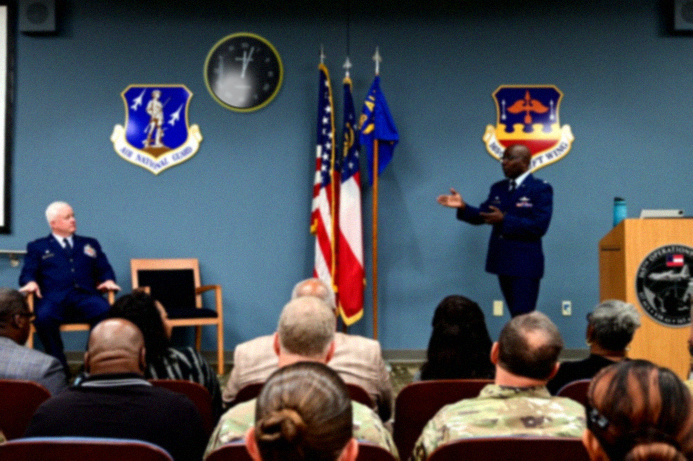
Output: 12h03
